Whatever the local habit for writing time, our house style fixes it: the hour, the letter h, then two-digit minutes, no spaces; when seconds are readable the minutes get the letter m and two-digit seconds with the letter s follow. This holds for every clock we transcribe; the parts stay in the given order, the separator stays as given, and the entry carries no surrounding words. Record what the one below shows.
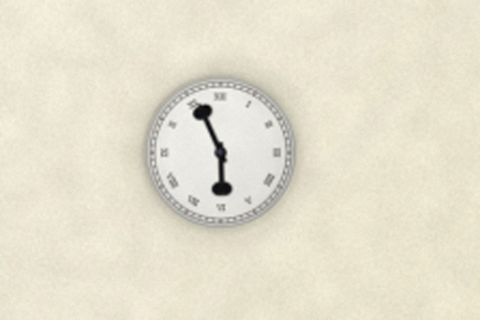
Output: 5h56
